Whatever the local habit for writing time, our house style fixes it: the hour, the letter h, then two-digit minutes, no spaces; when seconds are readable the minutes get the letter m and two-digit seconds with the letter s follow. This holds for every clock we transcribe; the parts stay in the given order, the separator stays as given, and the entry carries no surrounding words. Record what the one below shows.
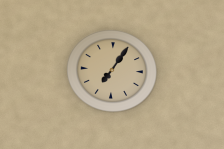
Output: 7h05
